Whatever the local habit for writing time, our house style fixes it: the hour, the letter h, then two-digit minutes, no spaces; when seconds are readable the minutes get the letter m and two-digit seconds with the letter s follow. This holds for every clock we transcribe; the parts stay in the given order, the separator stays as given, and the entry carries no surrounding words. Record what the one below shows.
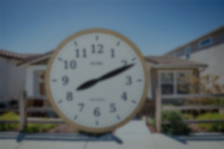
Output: 8h11
